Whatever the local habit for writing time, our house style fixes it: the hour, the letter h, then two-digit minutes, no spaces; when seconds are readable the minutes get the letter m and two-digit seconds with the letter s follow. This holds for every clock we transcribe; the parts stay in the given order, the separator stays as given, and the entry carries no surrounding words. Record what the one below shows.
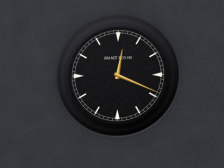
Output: 12h19
